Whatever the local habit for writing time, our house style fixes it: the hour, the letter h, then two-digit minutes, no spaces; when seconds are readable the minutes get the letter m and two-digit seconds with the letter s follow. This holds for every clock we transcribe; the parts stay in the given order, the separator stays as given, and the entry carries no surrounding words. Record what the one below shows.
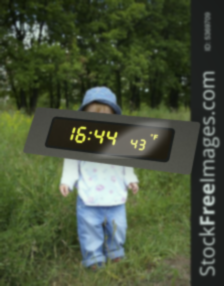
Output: 16h44
